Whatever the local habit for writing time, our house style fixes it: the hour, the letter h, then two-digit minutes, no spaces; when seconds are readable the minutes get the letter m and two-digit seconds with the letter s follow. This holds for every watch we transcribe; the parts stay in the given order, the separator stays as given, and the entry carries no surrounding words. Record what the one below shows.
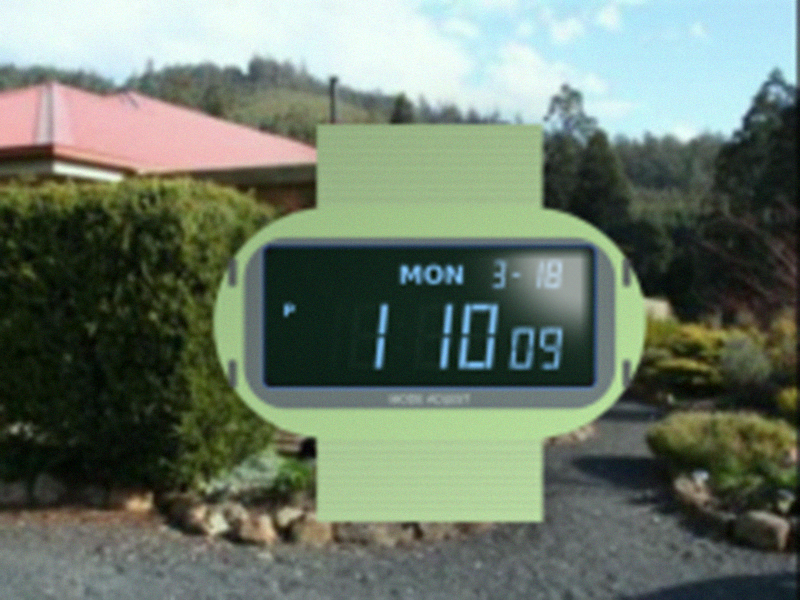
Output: 1h10m09s
